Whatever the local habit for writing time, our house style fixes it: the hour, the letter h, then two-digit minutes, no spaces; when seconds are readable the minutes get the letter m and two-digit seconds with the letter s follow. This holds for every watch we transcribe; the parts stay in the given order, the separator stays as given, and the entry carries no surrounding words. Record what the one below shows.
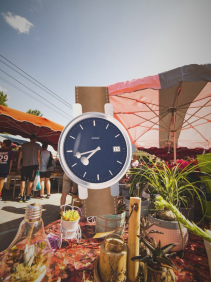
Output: 7h43
